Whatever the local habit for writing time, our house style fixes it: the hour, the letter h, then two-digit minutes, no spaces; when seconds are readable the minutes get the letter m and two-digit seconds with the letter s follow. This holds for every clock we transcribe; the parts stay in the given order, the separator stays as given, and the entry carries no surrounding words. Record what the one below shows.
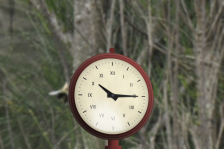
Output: 10h15
